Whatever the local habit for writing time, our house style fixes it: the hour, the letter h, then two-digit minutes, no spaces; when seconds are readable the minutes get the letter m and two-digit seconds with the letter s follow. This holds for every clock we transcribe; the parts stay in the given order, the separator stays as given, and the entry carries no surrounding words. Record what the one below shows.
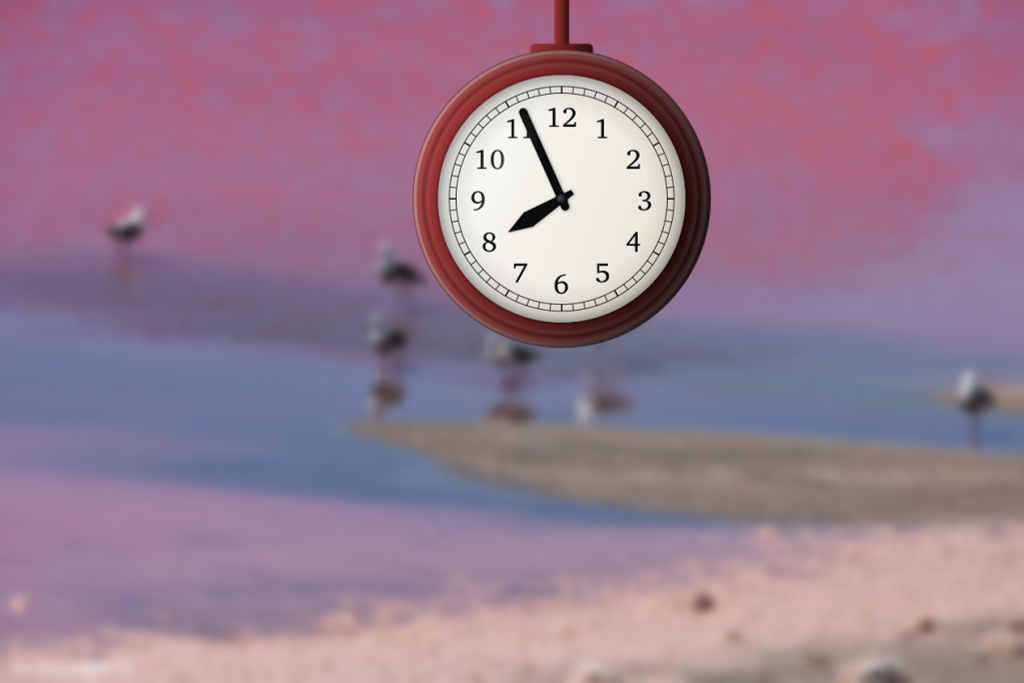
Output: 7h56
